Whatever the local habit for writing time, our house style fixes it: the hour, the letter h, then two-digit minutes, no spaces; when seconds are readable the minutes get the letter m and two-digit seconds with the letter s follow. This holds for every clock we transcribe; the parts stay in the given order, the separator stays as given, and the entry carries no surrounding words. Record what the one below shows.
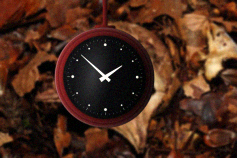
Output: 1h52
